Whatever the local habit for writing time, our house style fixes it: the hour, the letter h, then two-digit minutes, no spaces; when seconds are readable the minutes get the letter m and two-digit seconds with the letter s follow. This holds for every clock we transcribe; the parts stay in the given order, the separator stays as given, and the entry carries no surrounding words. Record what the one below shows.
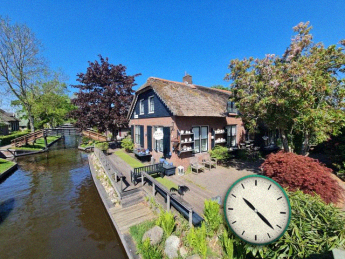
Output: 10h22
